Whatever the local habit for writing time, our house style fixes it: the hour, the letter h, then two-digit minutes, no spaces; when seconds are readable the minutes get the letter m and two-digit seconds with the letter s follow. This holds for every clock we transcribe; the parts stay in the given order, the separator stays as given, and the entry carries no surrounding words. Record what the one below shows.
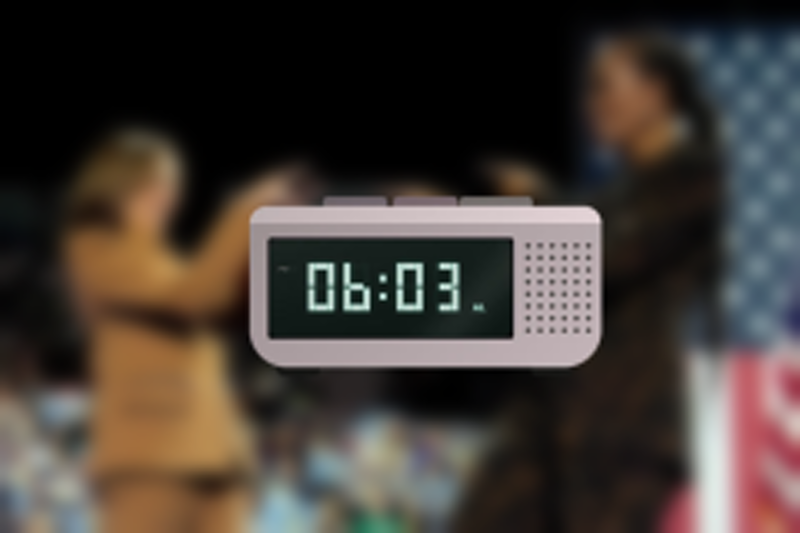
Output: 6h03
